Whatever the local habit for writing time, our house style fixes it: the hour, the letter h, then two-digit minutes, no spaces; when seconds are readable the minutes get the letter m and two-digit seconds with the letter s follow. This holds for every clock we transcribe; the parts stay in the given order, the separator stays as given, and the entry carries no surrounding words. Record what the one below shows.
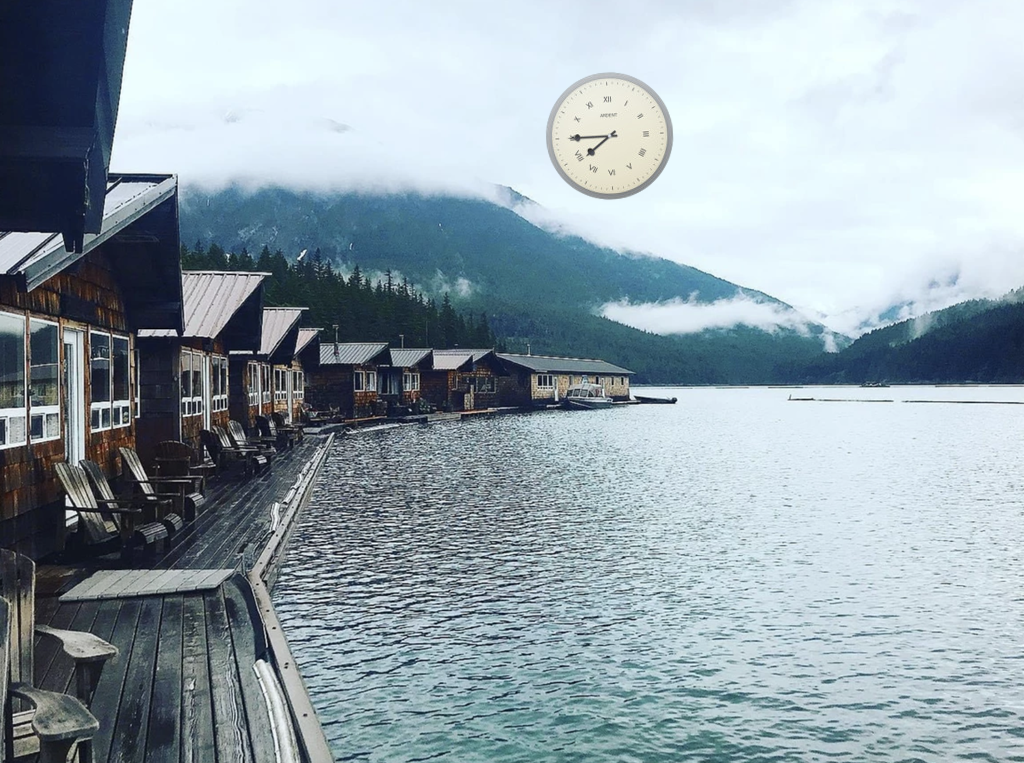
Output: 7h45
